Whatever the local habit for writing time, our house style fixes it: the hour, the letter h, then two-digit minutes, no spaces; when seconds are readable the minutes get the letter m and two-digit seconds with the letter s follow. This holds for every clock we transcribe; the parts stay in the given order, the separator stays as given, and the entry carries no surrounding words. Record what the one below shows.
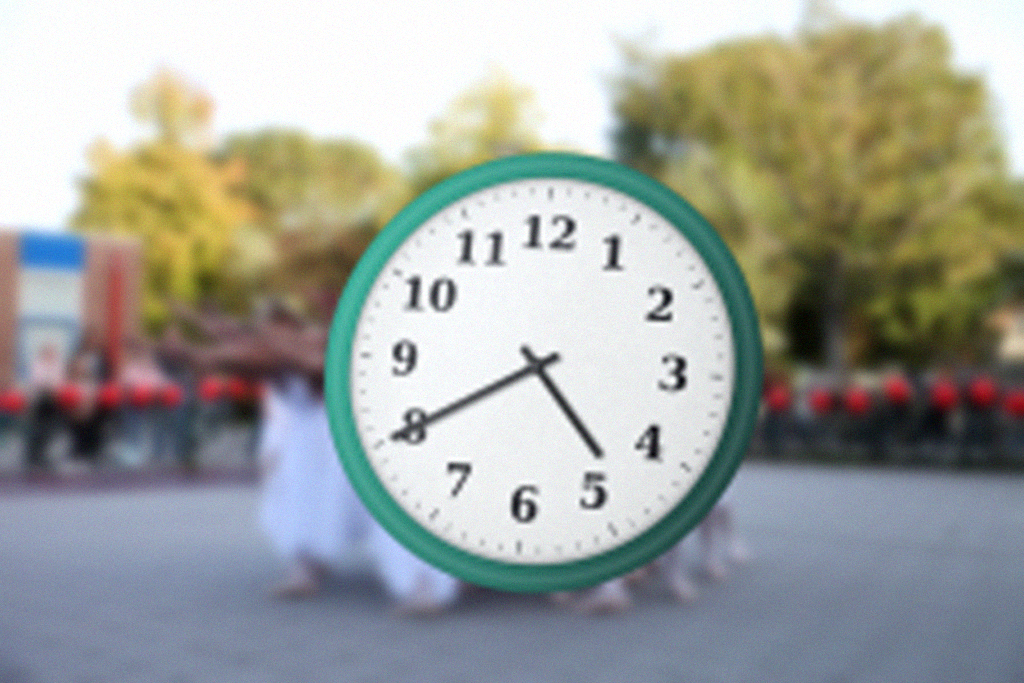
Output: 4h40
